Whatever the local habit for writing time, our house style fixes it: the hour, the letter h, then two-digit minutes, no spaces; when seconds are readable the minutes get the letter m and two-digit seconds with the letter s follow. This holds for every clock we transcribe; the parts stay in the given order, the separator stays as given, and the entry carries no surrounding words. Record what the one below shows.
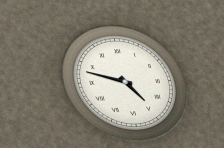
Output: 4h48
